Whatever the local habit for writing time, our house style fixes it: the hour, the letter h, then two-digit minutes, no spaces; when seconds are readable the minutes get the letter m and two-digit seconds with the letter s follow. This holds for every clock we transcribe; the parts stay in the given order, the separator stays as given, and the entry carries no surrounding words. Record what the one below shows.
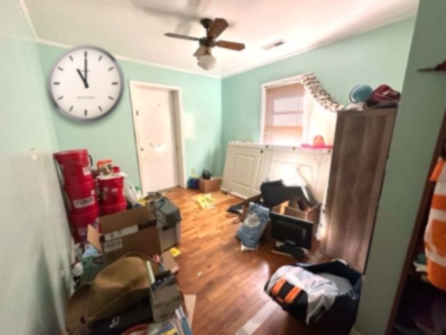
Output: 11h00
